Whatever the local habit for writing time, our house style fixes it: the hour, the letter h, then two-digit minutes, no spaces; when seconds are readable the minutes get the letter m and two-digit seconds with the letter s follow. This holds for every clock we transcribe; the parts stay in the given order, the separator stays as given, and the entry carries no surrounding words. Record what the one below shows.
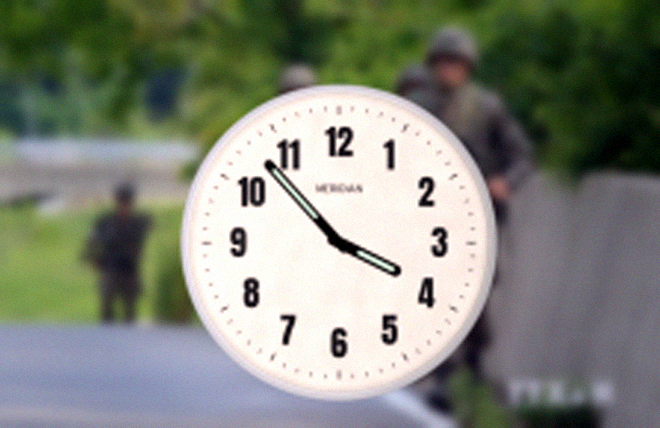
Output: 3h53
